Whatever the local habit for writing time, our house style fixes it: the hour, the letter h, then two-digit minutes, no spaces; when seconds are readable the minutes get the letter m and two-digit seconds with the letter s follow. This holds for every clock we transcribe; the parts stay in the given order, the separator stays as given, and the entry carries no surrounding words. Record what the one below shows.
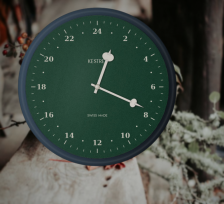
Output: 1h19
